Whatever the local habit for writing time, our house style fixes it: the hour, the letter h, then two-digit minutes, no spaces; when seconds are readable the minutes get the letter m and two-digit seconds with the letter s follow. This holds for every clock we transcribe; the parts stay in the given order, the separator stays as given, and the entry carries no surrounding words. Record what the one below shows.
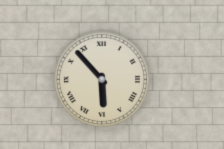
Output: 5h53
